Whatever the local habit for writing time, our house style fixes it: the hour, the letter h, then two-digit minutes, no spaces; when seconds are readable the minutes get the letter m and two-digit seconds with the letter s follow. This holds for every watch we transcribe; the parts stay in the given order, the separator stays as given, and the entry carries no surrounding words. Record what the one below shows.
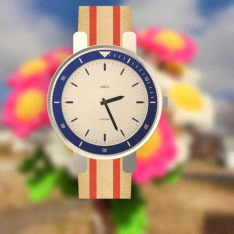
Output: 2h26
